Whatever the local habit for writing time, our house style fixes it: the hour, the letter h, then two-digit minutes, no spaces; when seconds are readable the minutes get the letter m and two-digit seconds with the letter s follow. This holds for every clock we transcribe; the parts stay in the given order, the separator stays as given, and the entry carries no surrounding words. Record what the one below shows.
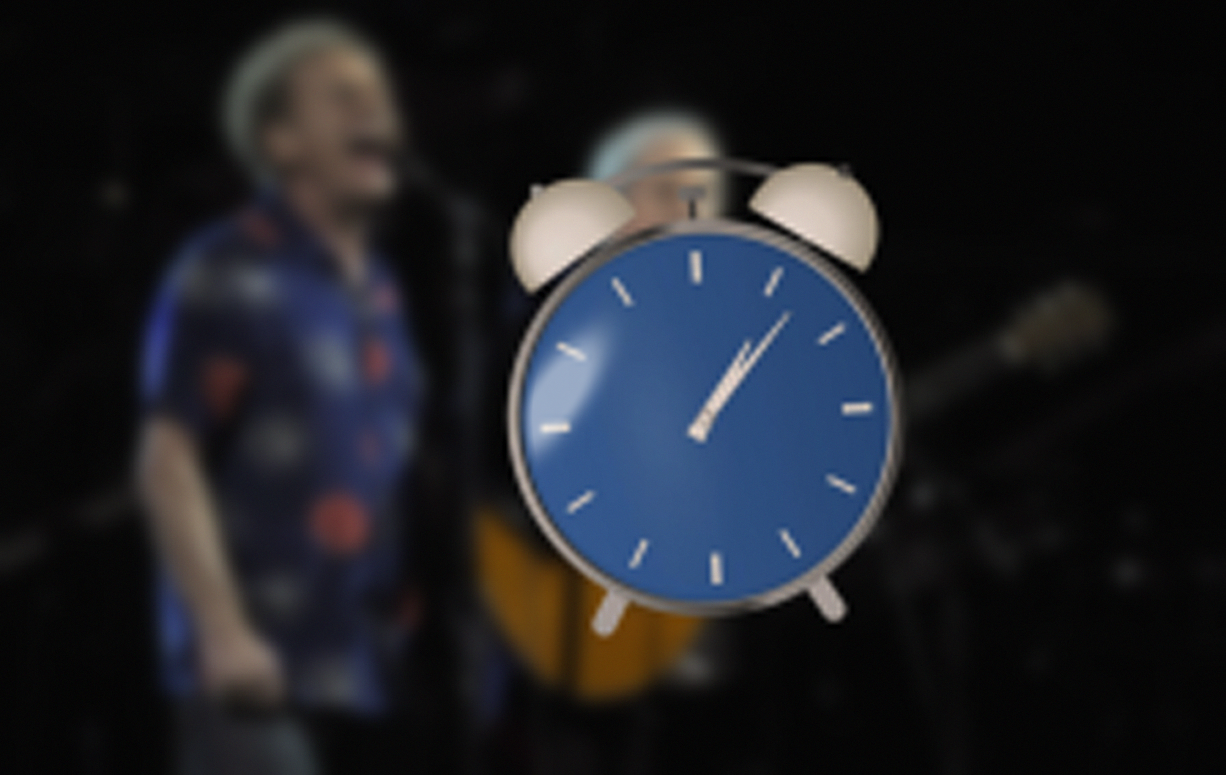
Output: 1h07
